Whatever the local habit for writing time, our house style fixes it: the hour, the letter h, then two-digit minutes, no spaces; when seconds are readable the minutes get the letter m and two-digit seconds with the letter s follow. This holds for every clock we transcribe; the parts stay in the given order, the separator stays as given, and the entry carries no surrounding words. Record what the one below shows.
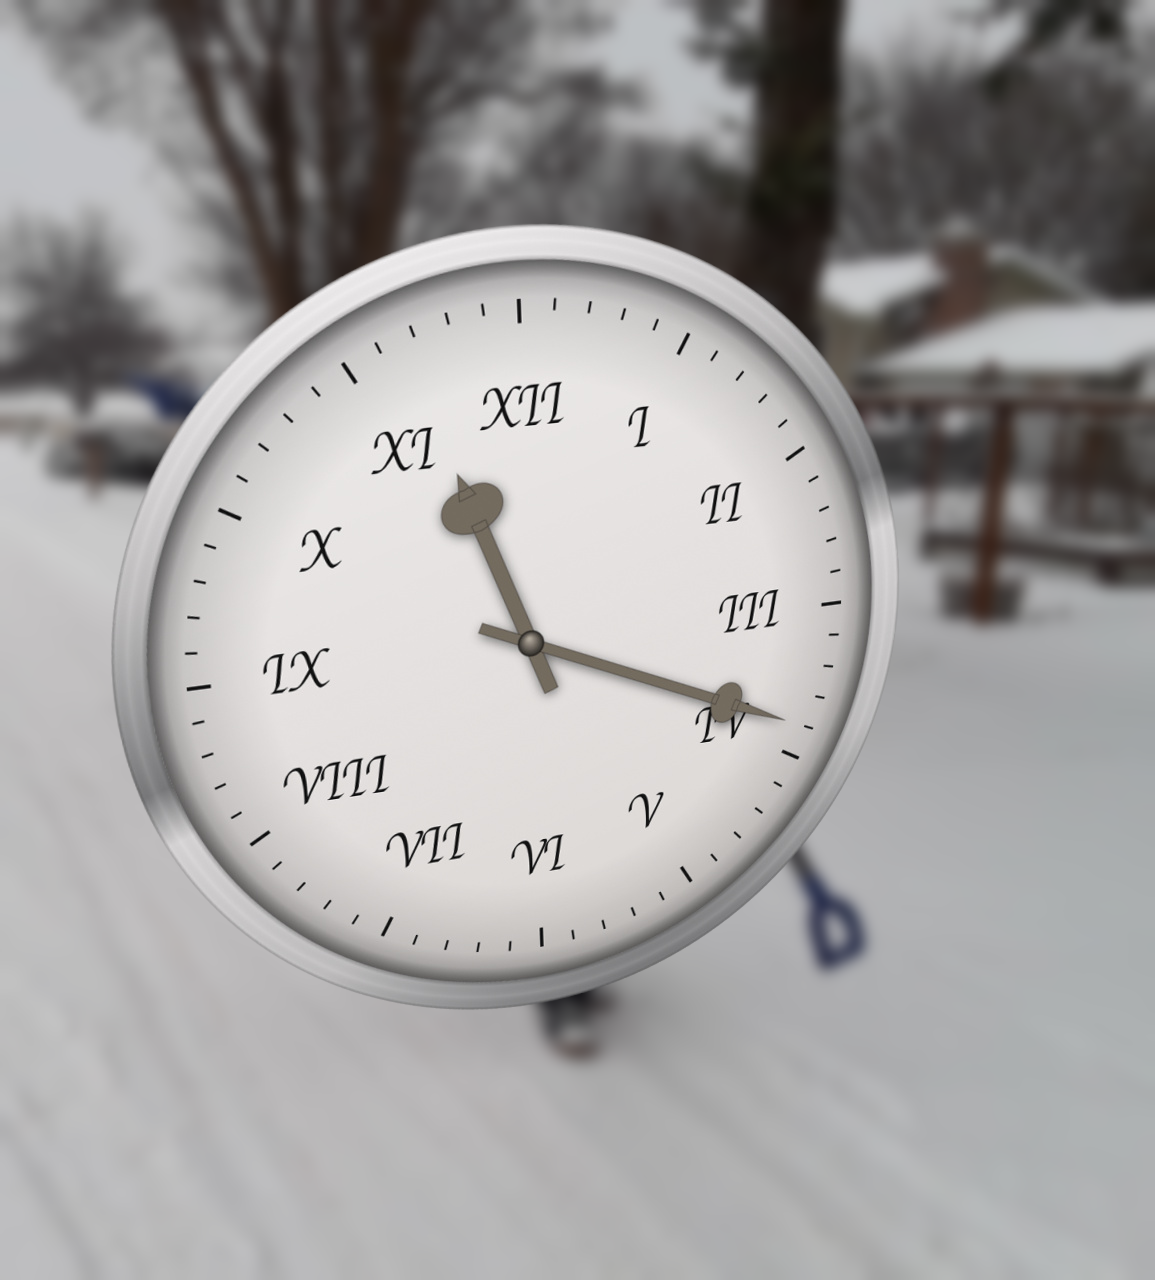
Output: 11h19
